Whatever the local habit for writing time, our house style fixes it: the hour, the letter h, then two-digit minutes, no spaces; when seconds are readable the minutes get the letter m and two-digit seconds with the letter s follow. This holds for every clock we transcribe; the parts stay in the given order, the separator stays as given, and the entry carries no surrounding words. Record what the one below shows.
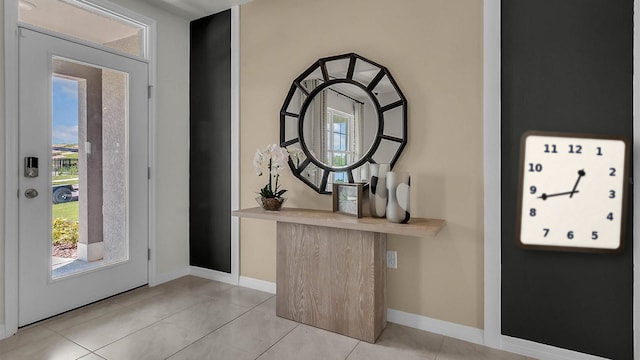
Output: 12h43
